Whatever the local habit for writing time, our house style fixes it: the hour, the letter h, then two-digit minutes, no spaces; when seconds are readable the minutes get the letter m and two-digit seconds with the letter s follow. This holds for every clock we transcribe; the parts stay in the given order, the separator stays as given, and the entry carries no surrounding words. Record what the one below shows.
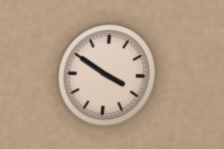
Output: 3h50
